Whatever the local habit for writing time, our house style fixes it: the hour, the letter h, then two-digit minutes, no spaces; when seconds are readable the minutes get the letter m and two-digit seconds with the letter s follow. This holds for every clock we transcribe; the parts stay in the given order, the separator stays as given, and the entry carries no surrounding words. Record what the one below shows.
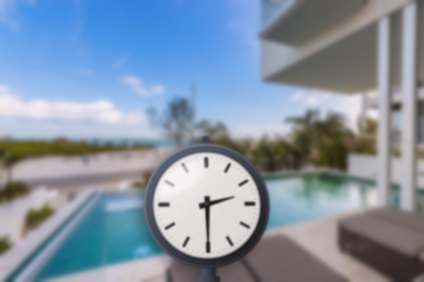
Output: 2h30
